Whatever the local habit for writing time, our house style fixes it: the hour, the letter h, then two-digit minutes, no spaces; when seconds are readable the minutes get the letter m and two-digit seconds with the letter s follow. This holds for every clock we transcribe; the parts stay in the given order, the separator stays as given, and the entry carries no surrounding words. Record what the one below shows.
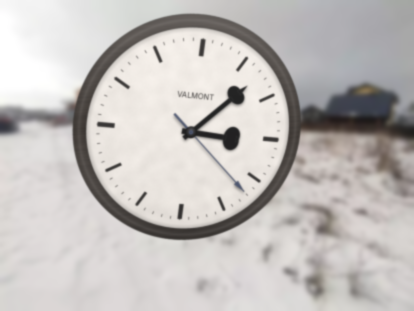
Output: 3h07m22s
